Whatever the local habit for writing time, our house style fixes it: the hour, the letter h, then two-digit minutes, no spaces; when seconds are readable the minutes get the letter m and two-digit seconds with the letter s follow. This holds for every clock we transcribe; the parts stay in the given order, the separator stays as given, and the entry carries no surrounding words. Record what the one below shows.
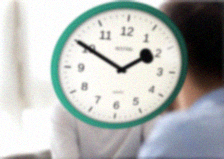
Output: 1h50
